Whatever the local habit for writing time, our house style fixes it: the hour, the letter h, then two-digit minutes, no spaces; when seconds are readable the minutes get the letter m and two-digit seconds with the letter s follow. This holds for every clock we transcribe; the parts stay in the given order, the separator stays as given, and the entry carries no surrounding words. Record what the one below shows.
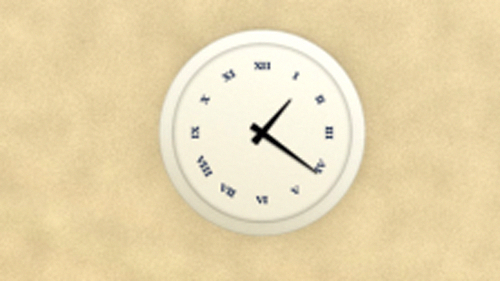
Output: 1h21
